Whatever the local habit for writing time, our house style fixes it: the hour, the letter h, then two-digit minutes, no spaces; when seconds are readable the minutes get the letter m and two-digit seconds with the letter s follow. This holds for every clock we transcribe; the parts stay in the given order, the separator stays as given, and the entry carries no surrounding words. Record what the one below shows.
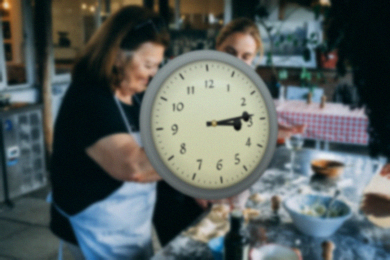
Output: 3h14
